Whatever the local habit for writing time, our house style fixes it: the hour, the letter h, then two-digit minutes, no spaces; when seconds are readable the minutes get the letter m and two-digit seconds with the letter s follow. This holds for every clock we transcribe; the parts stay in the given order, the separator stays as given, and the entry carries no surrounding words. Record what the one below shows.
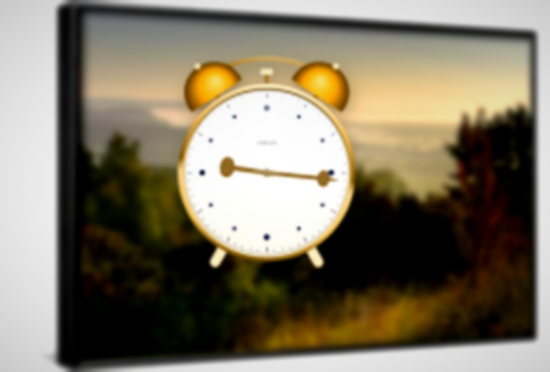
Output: 9h16
